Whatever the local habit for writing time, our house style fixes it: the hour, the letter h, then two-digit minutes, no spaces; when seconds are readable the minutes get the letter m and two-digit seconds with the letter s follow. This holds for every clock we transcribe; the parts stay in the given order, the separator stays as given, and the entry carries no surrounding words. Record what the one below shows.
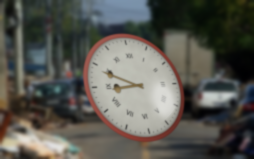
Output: 8h49
